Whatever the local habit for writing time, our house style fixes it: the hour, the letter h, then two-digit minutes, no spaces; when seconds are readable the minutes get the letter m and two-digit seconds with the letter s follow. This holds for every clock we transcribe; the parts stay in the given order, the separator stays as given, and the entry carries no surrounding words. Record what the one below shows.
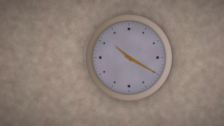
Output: 10h20
